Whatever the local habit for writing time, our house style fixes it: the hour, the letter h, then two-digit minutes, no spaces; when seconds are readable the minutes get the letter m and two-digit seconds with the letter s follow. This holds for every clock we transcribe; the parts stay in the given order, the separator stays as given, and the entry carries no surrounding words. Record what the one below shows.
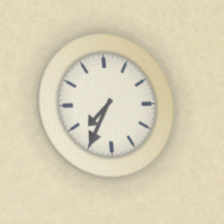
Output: 7h35
